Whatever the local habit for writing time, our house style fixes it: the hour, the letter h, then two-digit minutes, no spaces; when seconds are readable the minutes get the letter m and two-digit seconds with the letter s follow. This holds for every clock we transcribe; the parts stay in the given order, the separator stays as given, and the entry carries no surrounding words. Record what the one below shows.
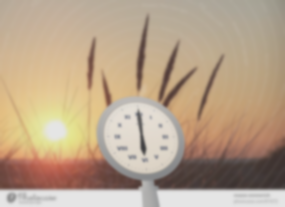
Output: 6h00
